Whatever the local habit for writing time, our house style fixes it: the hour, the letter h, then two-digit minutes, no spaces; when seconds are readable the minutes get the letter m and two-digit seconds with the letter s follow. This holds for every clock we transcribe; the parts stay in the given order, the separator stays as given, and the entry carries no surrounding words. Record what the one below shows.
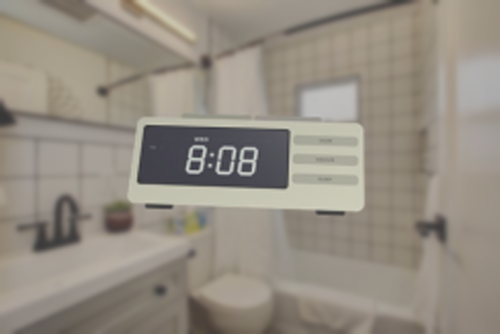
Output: 8h08
